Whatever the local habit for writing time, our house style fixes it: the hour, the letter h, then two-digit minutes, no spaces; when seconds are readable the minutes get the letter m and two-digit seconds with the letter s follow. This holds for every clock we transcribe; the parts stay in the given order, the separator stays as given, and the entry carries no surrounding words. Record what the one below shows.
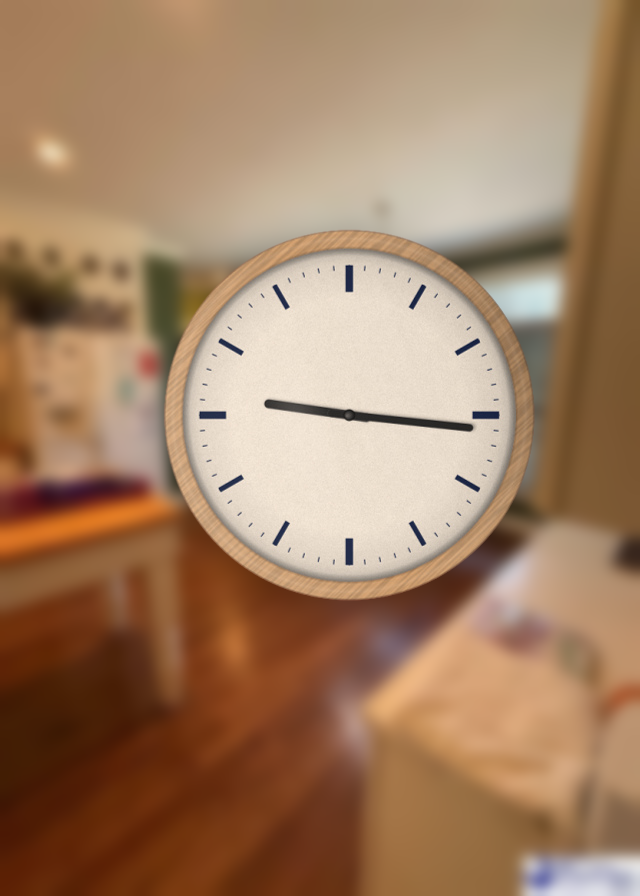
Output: 9h16
